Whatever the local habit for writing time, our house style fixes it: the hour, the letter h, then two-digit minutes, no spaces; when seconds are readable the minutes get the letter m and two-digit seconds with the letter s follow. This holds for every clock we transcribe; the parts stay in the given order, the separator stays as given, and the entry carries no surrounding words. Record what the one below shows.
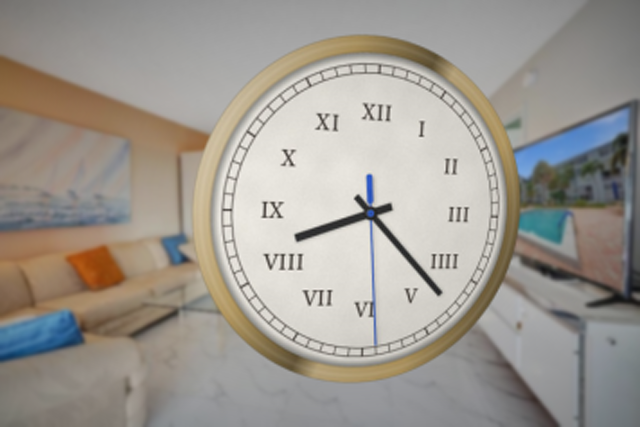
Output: 8h22m29s
